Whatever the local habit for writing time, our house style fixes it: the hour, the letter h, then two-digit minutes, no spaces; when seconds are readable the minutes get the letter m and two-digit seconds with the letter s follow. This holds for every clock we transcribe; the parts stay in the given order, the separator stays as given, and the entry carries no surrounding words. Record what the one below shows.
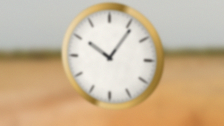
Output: 10h06
